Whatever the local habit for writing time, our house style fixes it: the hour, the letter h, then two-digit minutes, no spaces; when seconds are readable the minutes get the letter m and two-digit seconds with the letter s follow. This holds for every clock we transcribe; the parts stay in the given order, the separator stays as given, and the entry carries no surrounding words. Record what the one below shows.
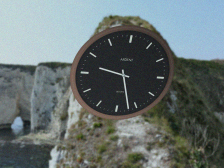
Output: 9h27
